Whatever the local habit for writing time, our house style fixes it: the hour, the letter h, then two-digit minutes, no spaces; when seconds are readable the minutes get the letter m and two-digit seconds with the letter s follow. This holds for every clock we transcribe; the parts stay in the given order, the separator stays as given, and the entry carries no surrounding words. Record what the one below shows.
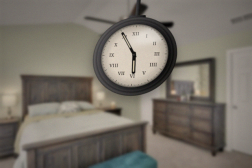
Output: 5h55
